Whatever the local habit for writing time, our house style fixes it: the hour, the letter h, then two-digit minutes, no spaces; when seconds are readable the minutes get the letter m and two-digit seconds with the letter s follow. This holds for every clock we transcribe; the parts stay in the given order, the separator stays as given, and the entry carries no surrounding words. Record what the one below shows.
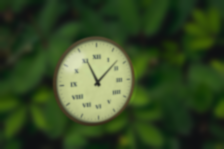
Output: 11h08
